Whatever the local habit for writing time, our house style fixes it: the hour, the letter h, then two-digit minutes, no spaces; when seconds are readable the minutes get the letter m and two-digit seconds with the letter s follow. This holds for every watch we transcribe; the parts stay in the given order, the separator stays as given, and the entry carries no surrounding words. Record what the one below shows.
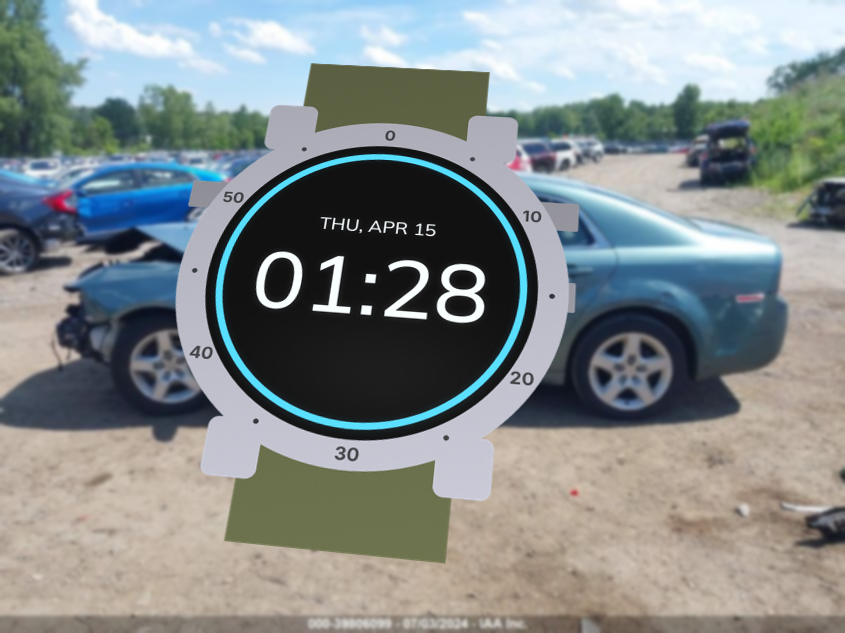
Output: 1h28
